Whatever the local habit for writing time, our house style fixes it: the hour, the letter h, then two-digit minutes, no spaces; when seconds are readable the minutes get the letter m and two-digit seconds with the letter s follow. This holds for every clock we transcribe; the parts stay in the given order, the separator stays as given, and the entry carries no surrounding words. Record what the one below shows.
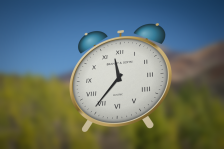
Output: 11h36
